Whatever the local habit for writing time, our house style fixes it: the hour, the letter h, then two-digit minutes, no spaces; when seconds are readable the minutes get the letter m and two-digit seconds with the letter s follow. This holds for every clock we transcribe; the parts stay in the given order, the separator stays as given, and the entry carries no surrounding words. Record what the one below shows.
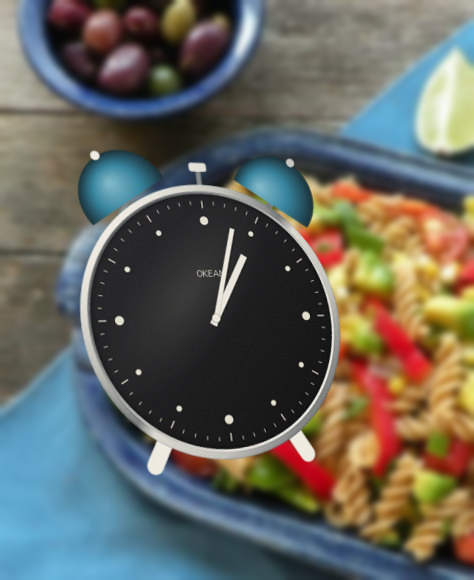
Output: 1h03
